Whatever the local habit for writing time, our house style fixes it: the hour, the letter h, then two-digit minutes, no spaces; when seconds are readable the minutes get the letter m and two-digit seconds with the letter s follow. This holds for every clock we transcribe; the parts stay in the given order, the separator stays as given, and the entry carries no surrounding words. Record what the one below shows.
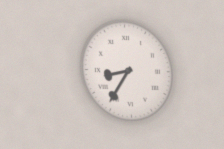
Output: 8h36
